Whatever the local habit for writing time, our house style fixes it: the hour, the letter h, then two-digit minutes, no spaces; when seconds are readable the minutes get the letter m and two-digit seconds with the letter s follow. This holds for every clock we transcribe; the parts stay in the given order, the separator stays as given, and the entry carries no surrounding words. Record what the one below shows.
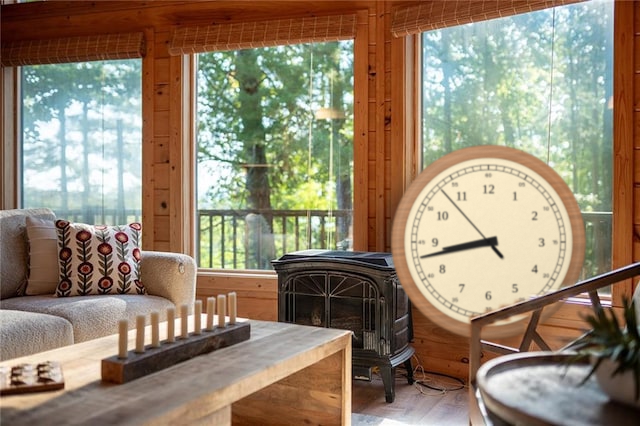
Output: 8h42m53s
